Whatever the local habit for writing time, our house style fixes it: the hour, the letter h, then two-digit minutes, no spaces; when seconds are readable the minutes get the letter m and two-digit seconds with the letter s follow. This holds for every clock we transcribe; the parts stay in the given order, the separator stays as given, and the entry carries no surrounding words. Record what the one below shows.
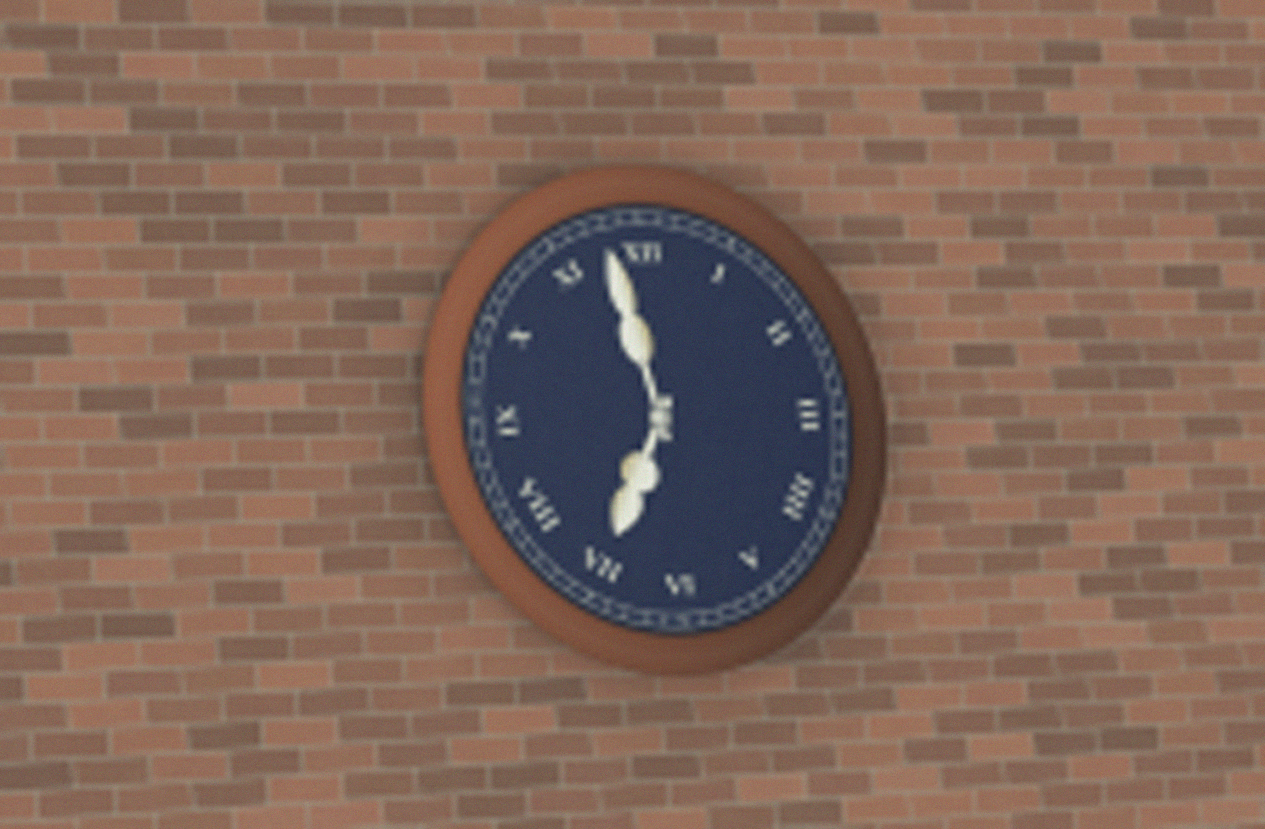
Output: 6h58
